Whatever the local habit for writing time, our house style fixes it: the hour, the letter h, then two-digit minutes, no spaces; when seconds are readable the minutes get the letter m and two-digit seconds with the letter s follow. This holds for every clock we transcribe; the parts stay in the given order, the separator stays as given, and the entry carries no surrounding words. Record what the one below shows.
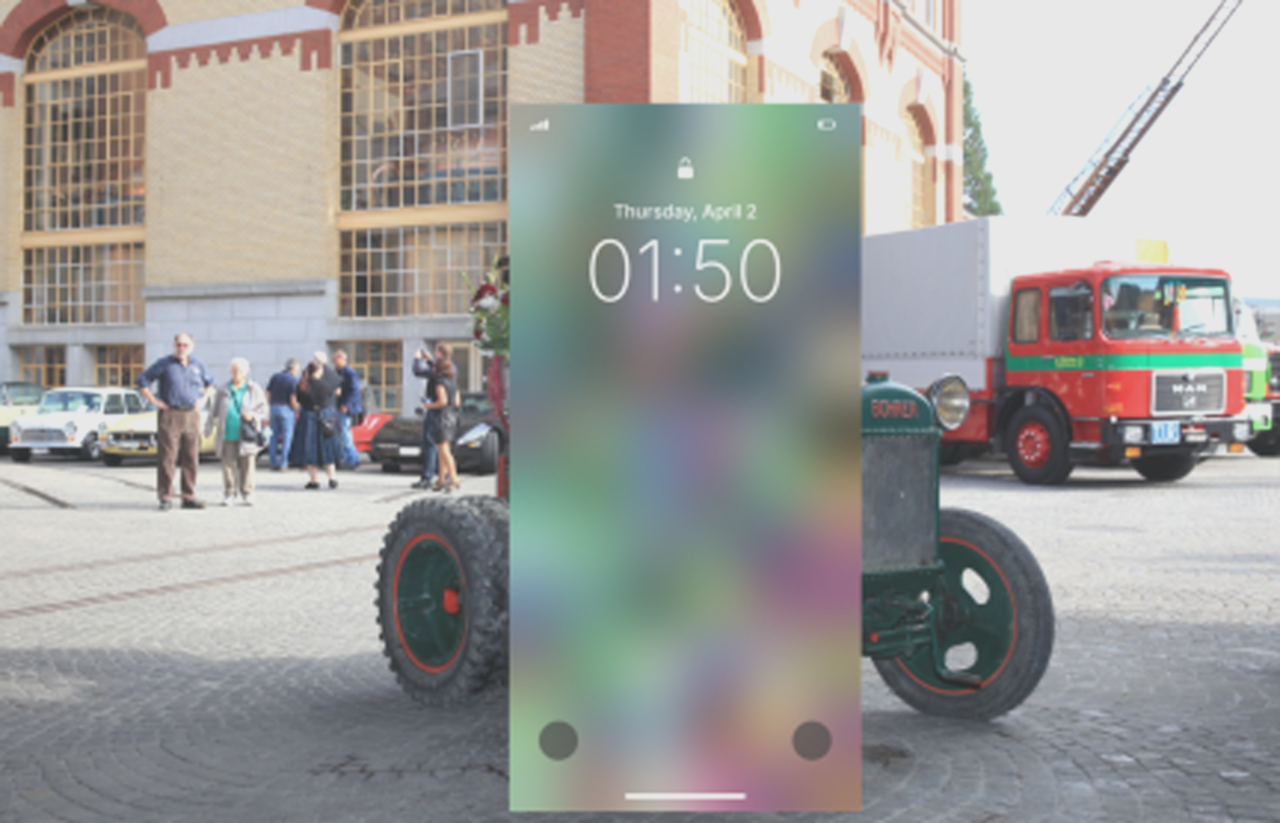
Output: 1h50
